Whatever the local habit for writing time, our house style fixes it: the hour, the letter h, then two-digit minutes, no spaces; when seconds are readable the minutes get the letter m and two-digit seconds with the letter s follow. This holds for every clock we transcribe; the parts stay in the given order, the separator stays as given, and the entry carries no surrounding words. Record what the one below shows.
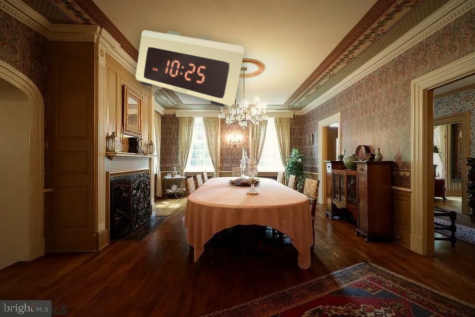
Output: 10h25
